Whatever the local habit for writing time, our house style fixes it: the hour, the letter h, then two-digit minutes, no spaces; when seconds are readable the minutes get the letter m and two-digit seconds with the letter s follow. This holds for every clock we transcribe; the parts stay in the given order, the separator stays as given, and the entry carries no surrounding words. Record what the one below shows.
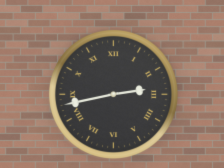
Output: 2h43
